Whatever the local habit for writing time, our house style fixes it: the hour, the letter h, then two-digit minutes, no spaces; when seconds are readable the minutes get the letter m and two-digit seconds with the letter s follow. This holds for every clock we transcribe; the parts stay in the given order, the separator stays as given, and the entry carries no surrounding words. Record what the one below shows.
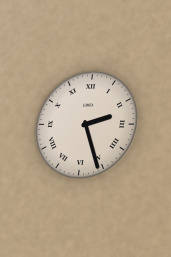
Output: 2h26
